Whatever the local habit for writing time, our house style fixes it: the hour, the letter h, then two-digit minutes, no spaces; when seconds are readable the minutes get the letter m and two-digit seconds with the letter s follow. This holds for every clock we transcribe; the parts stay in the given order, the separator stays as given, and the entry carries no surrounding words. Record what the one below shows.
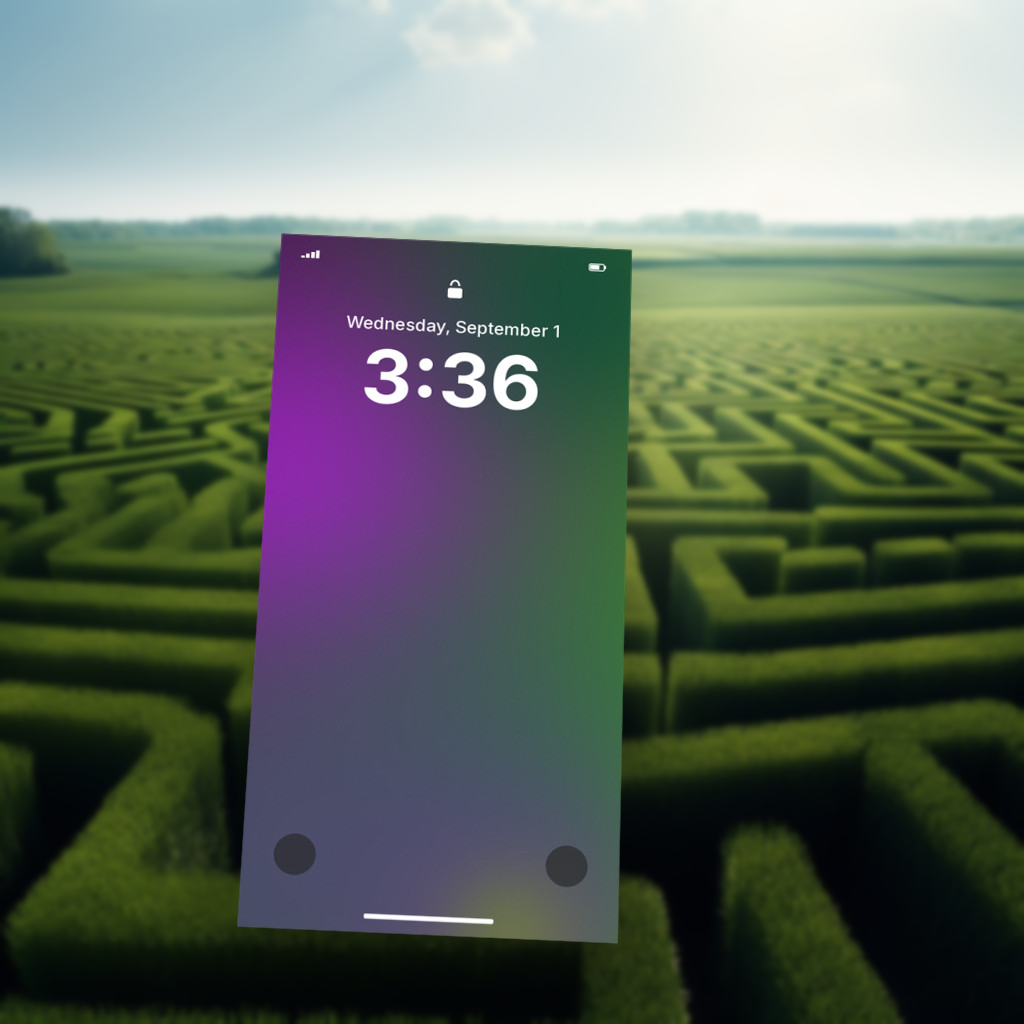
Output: 3h36
